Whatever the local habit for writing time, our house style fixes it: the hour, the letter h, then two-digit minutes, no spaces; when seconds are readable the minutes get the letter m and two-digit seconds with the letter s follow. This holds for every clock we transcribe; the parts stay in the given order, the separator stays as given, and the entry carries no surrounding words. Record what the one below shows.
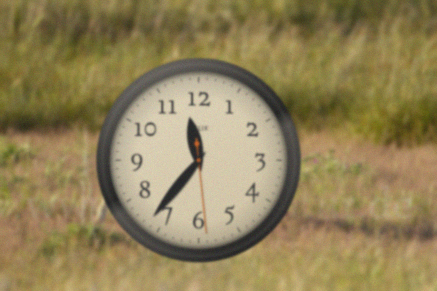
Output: 11h36m29s
